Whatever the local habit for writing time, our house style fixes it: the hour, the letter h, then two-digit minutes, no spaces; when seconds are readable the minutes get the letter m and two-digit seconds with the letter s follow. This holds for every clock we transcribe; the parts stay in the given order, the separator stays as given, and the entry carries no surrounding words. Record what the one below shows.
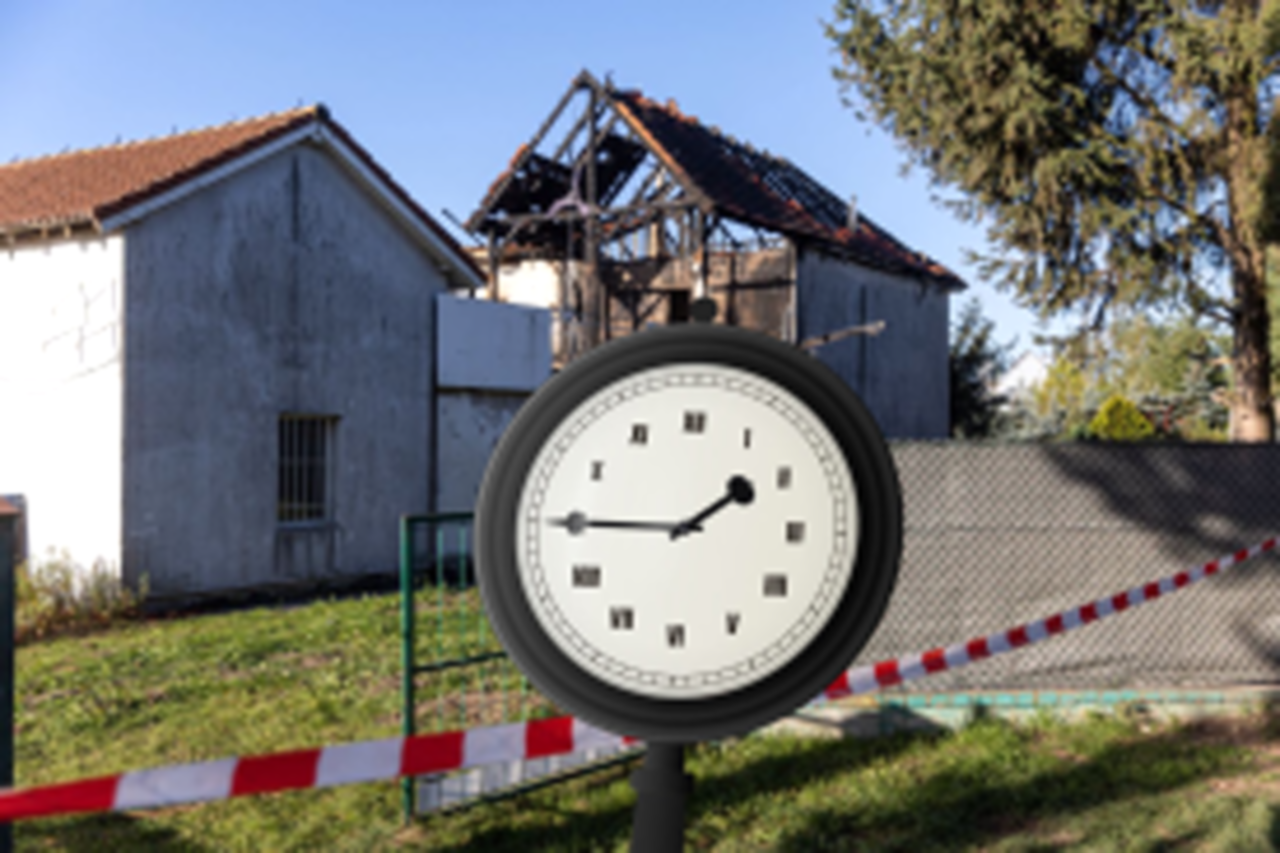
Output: 1h45
